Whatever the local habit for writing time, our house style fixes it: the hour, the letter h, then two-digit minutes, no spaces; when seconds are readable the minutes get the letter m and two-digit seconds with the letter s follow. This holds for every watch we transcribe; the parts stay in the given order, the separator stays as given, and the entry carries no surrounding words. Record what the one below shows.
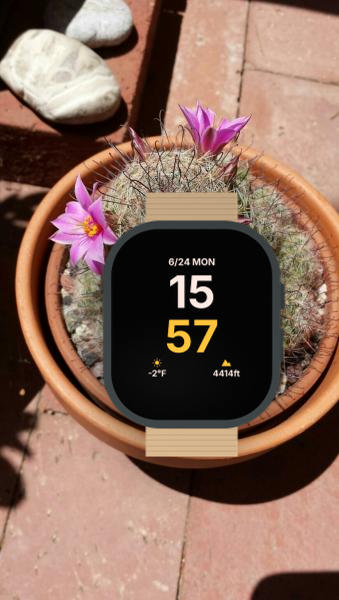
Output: 15h57
